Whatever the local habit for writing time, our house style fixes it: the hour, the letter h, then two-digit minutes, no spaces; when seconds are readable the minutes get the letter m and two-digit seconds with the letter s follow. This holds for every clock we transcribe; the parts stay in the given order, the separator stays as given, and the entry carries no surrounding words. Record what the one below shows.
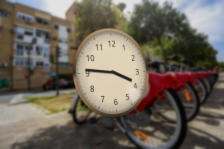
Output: 3h46
